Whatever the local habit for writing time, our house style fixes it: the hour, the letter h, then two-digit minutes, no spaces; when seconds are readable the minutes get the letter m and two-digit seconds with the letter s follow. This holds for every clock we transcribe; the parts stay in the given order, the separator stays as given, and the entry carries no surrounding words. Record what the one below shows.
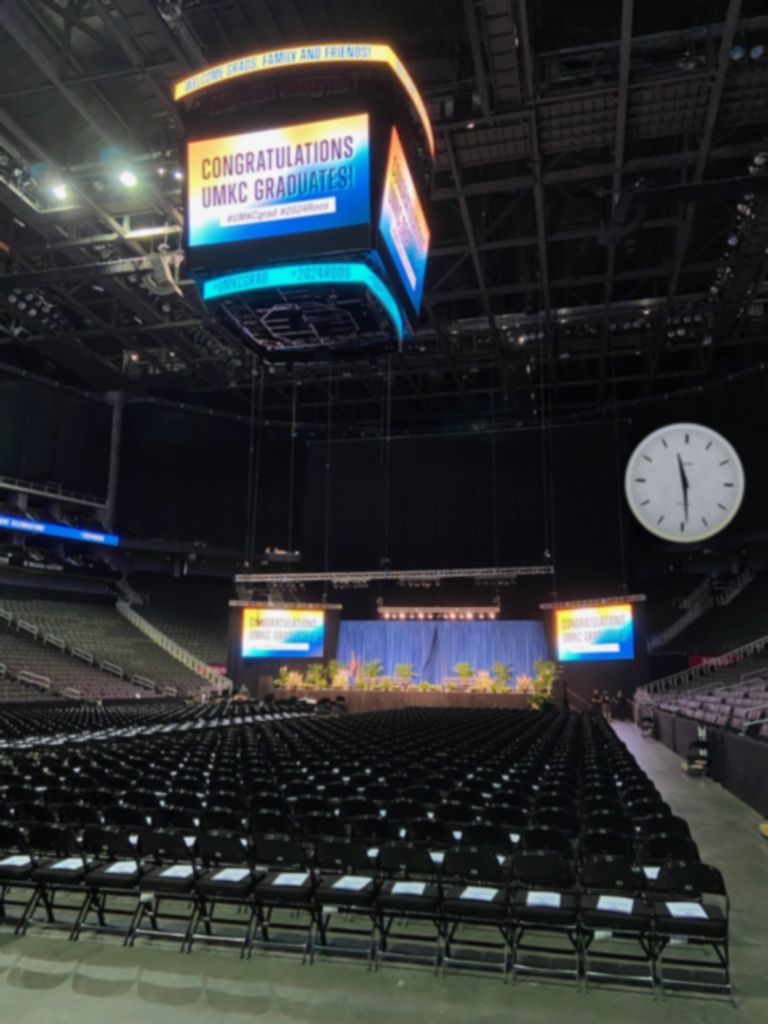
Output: 11h29
